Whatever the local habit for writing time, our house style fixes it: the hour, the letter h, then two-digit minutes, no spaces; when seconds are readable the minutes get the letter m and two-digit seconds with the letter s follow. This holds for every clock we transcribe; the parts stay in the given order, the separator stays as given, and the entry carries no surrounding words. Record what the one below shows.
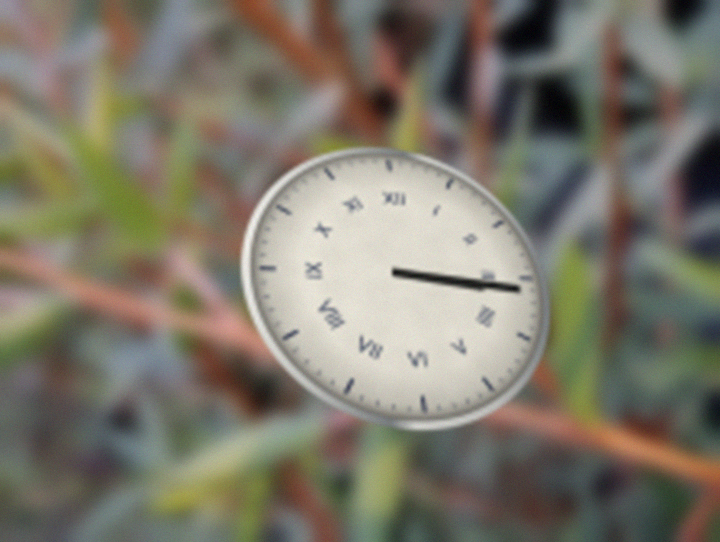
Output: 3h16
